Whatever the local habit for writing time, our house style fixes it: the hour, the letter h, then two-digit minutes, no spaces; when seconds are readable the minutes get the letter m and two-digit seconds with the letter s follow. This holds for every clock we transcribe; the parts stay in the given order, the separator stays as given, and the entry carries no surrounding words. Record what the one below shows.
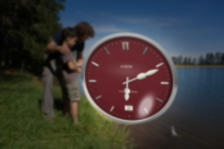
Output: 6h11
